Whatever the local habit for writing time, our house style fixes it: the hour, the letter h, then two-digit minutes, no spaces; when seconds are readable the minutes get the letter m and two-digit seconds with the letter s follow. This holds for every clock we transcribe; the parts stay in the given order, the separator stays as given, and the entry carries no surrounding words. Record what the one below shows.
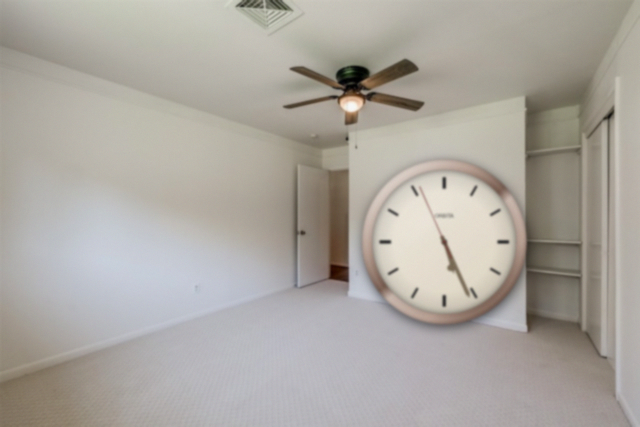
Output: 5h25m56s
